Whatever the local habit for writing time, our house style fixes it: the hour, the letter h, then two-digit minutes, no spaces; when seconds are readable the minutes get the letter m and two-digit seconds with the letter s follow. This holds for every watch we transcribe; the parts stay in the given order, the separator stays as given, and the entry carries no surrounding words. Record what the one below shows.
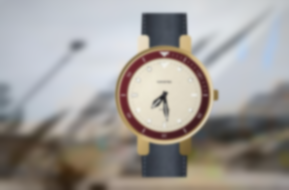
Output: 7h29
